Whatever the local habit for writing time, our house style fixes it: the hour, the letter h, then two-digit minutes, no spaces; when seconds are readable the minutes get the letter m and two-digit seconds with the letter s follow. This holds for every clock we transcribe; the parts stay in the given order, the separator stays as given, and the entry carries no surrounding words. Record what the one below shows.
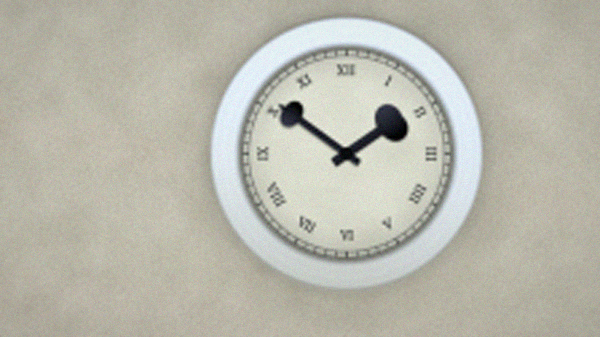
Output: 1h51
